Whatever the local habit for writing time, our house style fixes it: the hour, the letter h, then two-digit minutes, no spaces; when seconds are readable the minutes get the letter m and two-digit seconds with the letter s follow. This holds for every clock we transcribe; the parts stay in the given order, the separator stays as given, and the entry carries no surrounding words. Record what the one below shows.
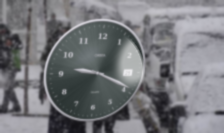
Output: 9h19
